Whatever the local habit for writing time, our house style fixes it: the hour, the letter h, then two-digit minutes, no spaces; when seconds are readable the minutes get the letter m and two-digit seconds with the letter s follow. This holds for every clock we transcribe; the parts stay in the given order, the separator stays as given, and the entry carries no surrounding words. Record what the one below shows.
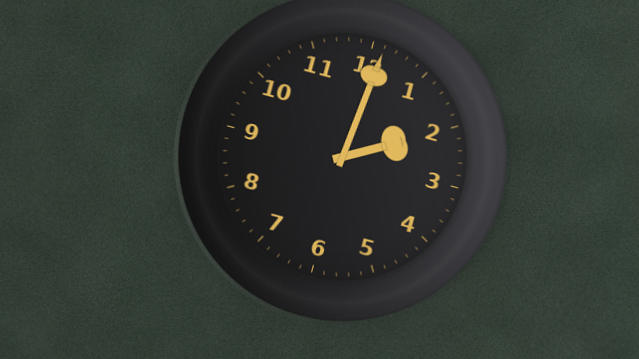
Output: 2h01
